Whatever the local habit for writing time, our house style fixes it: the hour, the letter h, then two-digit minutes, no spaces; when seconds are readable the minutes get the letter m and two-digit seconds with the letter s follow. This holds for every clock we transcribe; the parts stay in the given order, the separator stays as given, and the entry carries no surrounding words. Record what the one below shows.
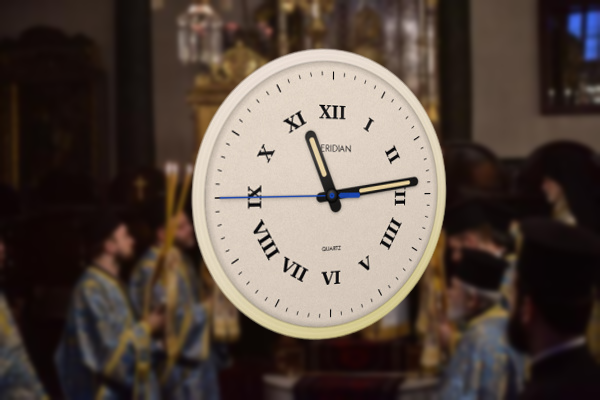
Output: 11h13m45s
